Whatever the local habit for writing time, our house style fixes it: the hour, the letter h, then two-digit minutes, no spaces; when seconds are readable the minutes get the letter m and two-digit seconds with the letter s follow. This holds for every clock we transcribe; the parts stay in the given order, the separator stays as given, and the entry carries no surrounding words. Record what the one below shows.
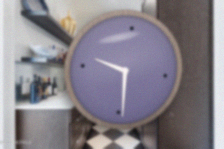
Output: 9h29
